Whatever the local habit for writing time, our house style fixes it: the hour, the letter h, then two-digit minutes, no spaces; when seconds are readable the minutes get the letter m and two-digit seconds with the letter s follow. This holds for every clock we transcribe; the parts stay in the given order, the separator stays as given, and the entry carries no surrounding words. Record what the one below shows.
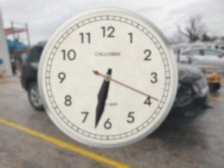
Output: 6h32m19s
